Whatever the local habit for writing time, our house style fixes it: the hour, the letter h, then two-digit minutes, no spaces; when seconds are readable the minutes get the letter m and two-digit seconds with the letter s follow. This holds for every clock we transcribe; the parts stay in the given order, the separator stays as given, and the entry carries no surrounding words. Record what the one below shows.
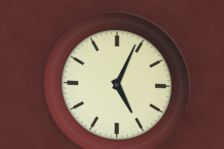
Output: 5h04
